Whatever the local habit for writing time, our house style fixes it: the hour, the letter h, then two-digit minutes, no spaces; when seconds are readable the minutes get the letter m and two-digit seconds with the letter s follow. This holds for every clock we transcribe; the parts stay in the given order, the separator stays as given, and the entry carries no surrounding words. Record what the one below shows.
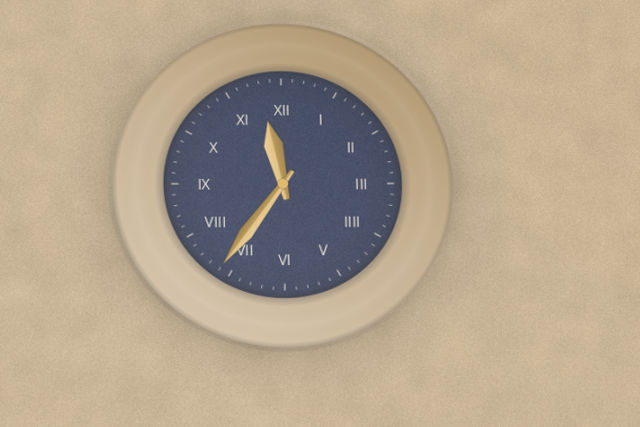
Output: 11h36
